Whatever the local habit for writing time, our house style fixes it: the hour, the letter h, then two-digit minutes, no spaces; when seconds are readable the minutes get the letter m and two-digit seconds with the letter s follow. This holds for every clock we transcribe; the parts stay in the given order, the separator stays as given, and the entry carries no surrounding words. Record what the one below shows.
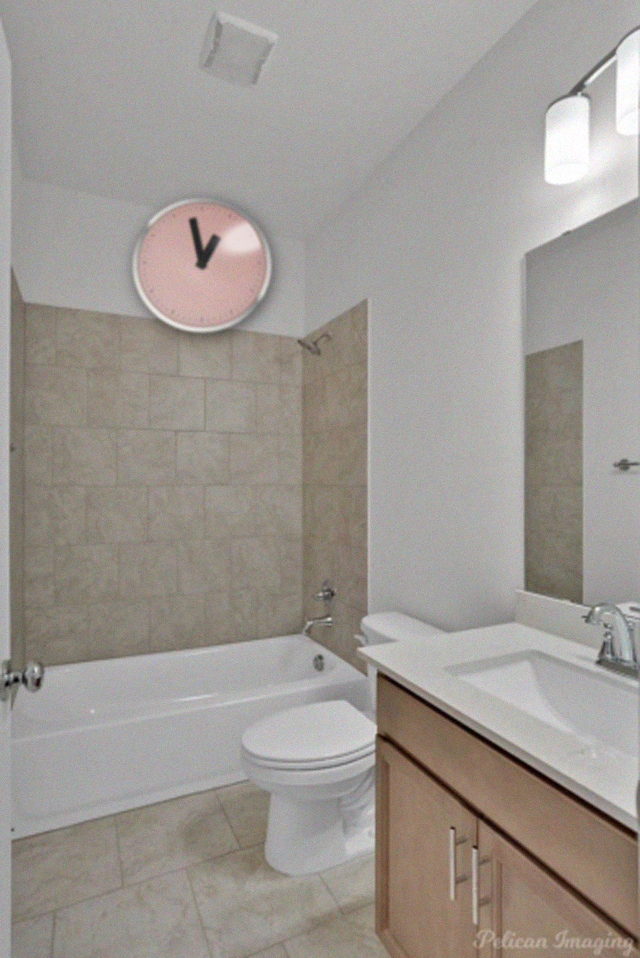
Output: 12h58
